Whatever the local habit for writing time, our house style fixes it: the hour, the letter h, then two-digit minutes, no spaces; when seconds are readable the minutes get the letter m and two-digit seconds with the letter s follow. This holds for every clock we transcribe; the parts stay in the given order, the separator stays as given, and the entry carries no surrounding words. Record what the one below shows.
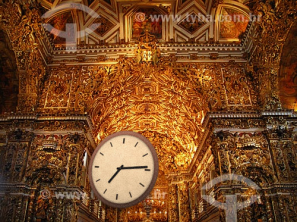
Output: 7h14
